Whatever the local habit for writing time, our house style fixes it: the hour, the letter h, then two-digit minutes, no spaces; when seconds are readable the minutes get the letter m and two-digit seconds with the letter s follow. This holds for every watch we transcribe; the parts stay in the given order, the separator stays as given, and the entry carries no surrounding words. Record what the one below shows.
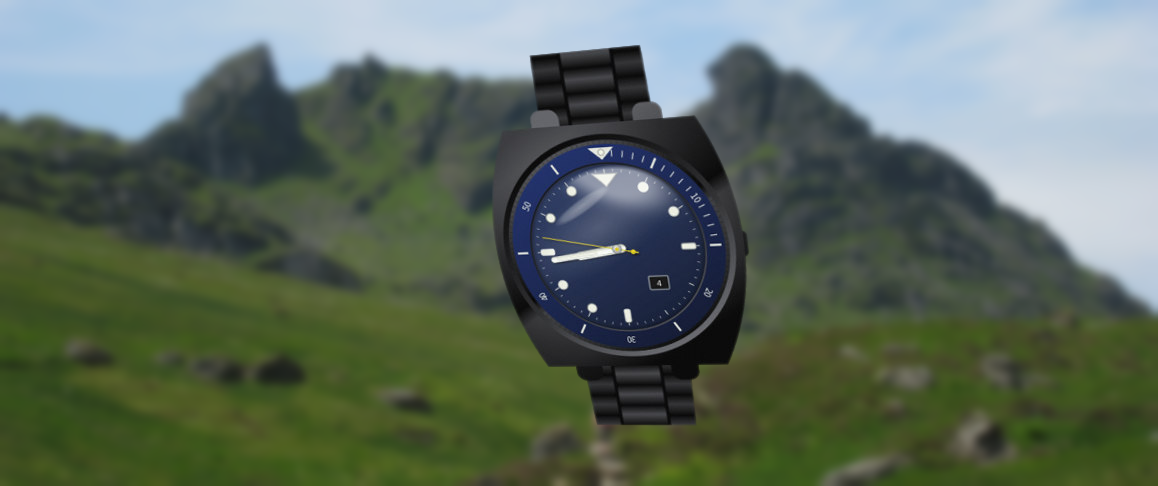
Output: 8h43m47s
